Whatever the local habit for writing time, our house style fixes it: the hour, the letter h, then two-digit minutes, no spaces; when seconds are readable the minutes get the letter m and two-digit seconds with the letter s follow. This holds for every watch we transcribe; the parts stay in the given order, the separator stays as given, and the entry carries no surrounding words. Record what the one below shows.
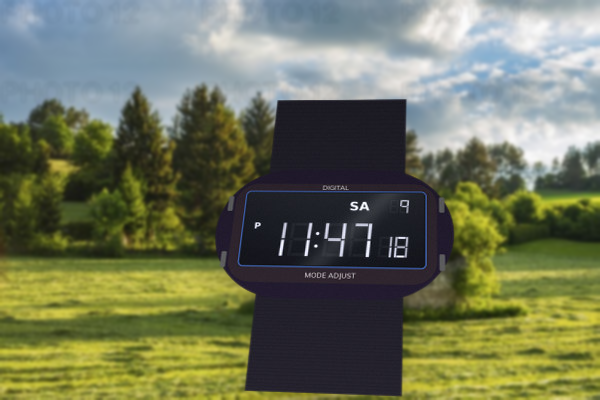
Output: 11h47m18s
